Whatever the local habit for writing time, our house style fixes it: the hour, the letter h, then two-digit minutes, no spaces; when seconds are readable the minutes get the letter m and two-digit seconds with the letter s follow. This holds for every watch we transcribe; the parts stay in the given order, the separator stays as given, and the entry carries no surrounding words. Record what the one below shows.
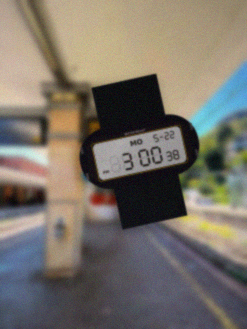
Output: 3h00
